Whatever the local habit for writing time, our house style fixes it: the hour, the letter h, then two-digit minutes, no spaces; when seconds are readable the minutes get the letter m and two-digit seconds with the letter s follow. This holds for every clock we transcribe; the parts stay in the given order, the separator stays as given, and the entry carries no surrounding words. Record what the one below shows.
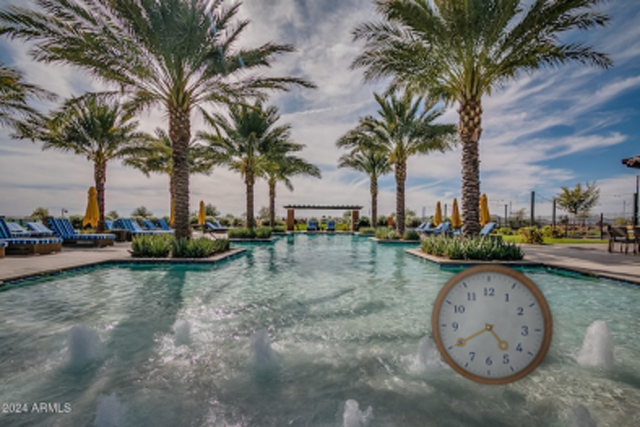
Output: 4h40
